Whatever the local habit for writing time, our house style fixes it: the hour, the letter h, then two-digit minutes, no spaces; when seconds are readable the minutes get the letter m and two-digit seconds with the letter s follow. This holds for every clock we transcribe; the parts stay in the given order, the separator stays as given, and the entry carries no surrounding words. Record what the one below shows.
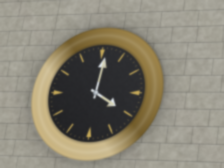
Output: 4h01
